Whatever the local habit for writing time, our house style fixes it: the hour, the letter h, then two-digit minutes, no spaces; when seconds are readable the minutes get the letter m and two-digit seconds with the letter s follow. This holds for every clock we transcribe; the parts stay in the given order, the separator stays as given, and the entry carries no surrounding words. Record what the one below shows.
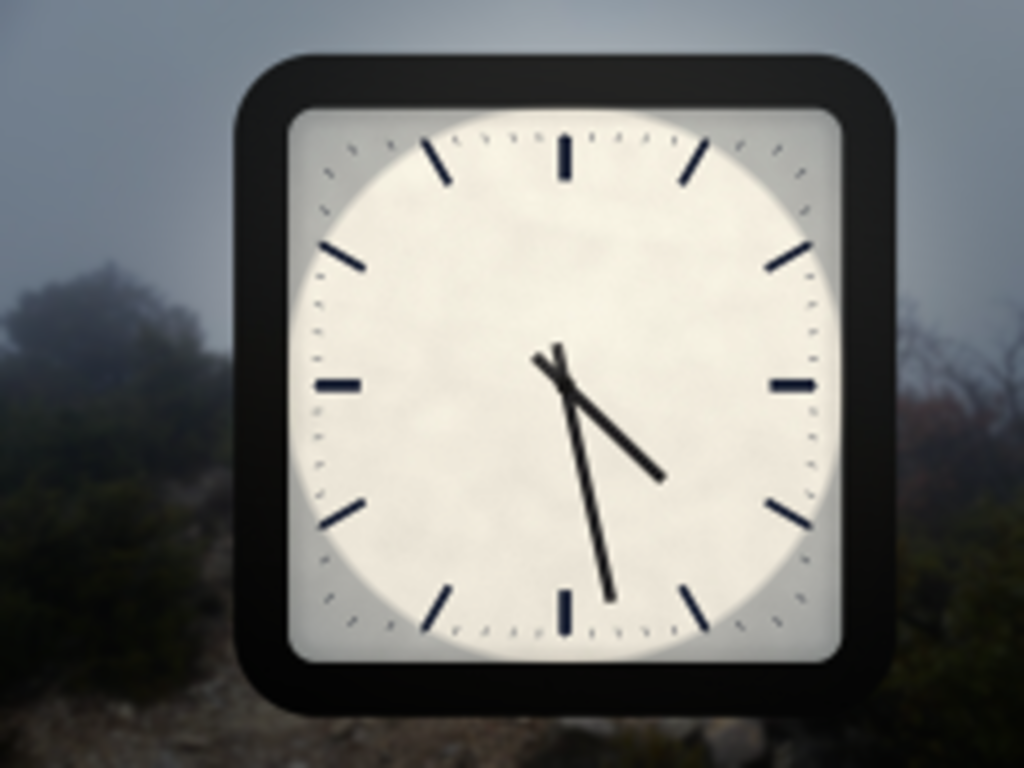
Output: 4h28
